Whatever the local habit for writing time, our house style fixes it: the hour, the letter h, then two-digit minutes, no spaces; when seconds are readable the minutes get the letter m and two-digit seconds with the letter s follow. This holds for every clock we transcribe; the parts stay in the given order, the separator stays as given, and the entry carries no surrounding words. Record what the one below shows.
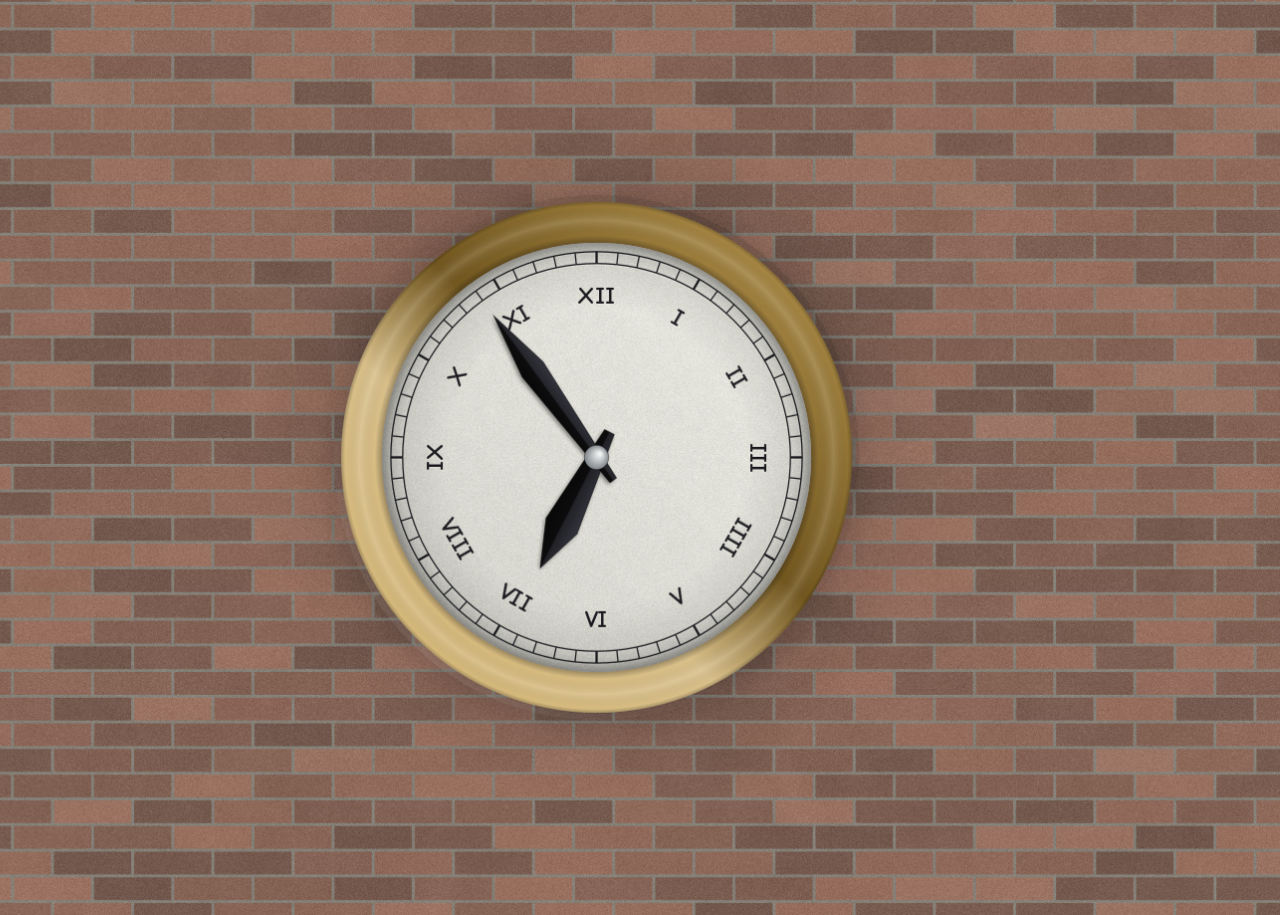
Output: 6h54
